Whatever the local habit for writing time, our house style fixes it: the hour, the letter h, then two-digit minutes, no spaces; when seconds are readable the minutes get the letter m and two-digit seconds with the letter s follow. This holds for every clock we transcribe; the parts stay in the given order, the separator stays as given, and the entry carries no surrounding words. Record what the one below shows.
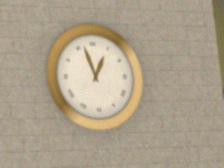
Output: 12h57
